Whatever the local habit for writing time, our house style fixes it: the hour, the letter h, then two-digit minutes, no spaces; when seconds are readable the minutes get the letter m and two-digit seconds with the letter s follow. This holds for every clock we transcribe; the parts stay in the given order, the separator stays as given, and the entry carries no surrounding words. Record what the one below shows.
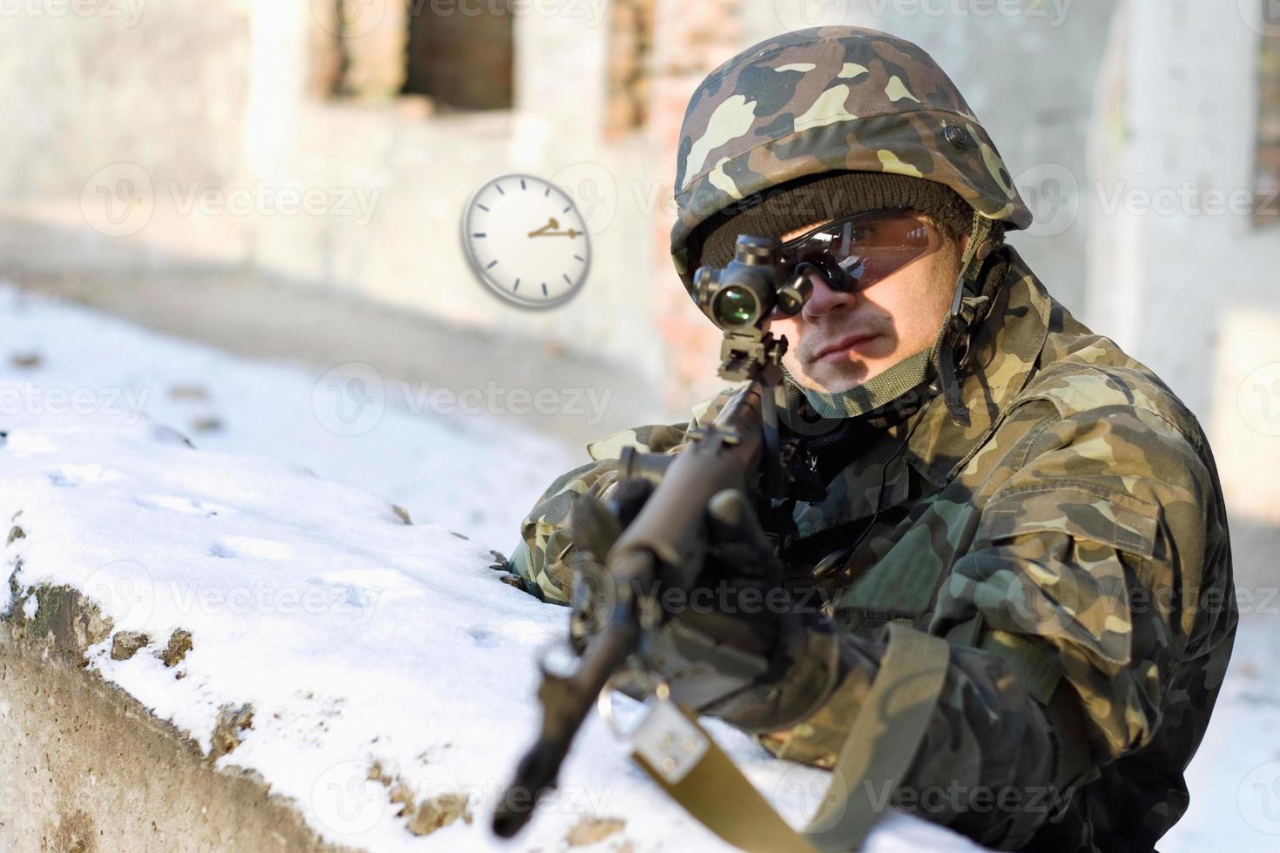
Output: 2h15
